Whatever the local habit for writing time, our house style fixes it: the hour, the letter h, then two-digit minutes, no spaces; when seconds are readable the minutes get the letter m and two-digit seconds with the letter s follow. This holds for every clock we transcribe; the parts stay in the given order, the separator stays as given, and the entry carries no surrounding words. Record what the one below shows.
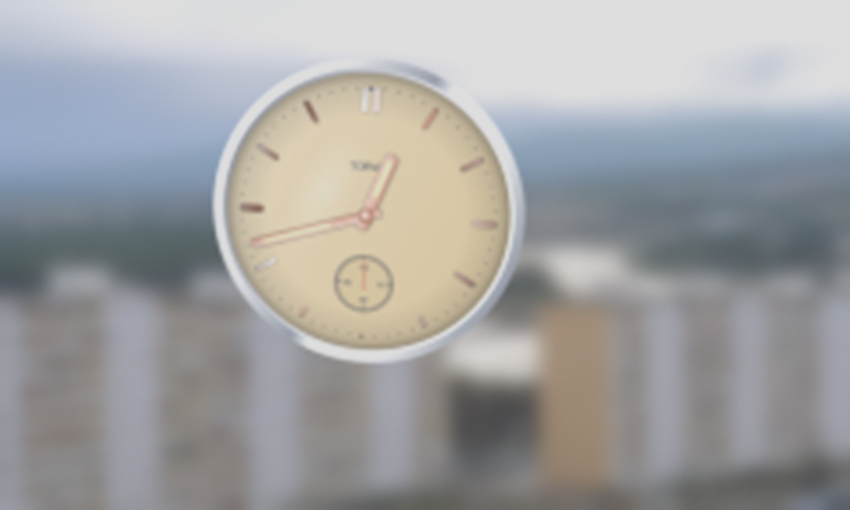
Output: 12h42
